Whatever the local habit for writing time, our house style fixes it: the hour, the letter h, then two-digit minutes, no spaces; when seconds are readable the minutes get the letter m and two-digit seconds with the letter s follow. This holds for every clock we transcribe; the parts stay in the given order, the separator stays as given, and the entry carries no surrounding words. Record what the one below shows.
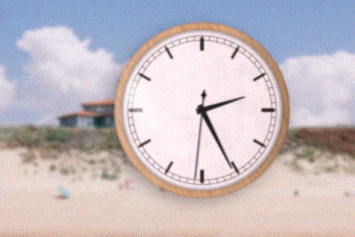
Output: 2h25m31s
